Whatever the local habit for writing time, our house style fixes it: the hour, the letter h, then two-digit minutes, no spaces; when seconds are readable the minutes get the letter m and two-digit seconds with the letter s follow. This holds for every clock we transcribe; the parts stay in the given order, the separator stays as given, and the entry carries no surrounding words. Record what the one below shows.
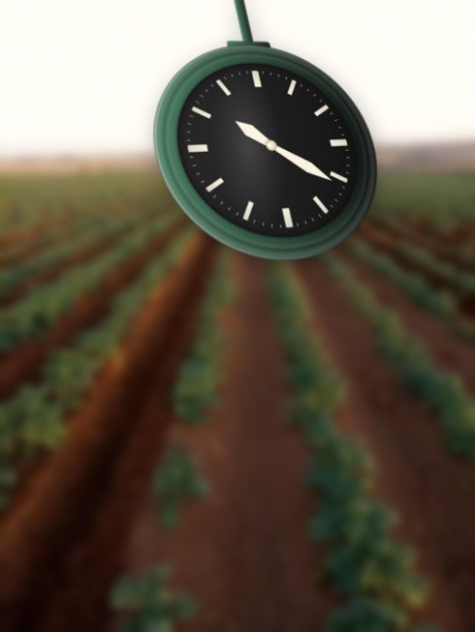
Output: 10h21
